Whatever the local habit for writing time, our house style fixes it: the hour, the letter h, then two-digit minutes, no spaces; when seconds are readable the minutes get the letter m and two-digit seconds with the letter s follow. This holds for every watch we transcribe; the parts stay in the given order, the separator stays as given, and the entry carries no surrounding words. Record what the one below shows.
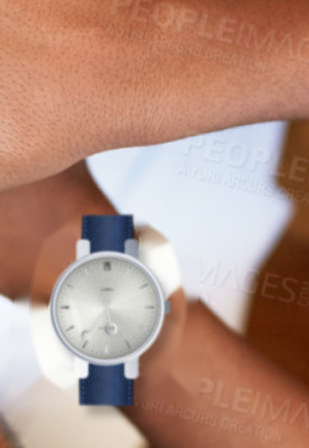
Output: 5h36
